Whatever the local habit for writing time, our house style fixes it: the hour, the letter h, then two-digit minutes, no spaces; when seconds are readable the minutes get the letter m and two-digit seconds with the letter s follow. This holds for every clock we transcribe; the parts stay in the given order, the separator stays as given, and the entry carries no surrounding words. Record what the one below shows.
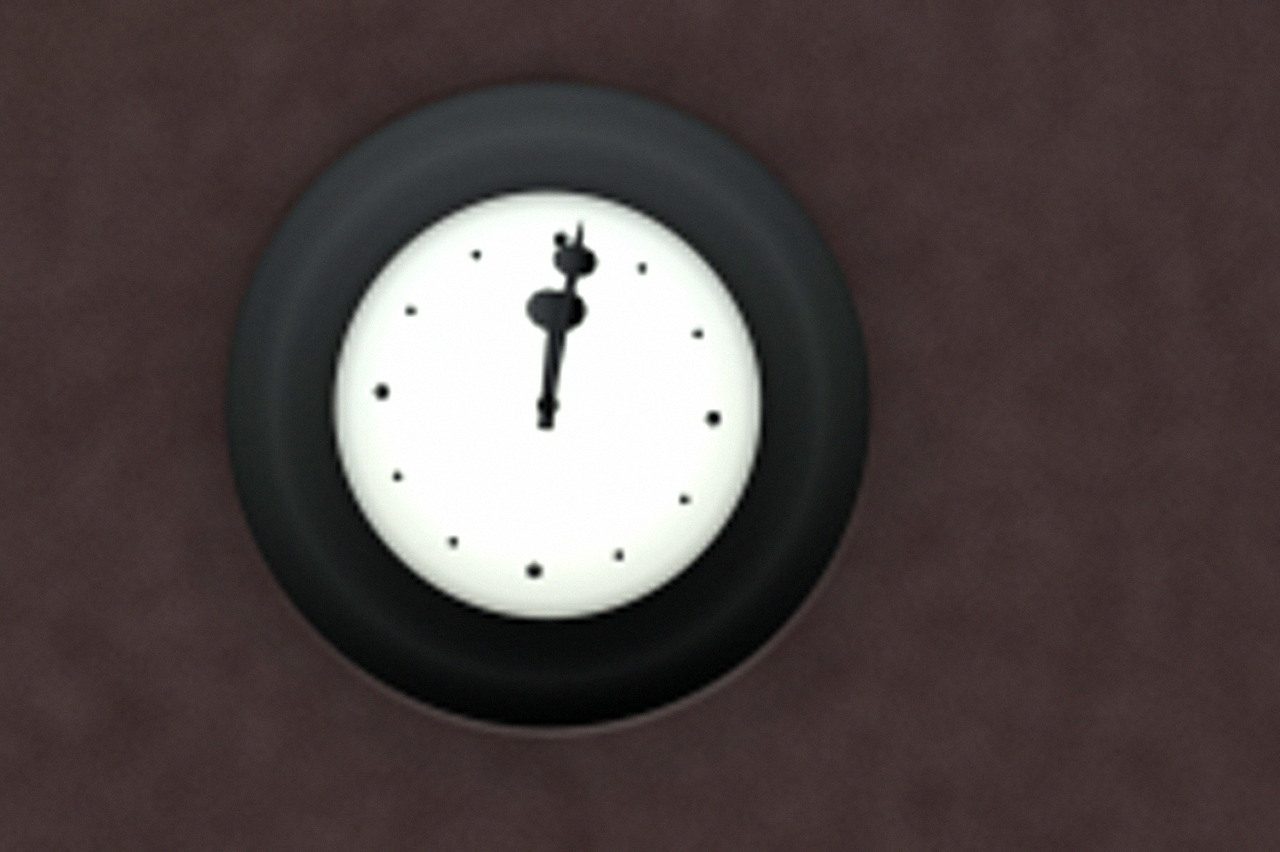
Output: 12h01
